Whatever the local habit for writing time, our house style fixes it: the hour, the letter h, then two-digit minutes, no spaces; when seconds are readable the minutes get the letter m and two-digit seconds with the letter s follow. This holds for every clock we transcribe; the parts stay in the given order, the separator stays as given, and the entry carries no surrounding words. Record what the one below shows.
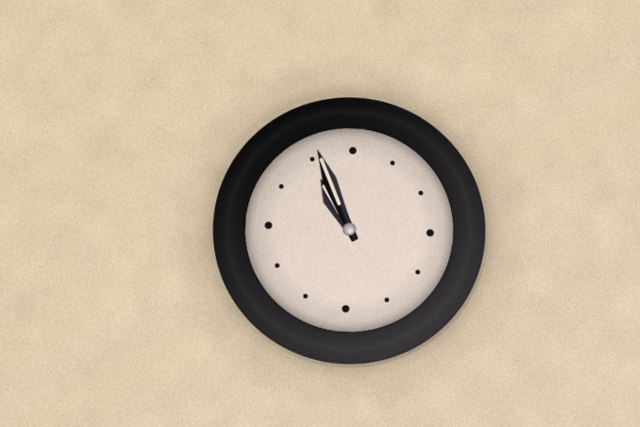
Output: 10h56
